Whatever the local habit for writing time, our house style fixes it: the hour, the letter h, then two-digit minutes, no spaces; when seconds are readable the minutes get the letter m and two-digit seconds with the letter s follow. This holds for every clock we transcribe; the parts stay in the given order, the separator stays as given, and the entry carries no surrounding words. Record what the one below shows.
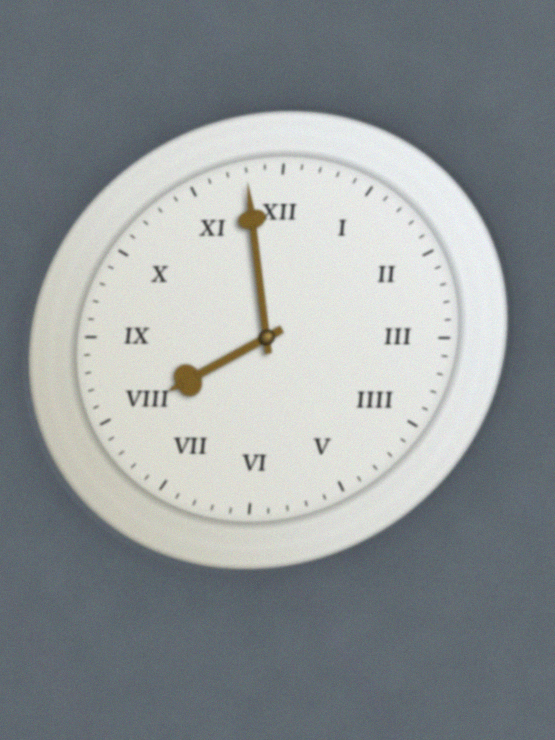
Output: 7h58
